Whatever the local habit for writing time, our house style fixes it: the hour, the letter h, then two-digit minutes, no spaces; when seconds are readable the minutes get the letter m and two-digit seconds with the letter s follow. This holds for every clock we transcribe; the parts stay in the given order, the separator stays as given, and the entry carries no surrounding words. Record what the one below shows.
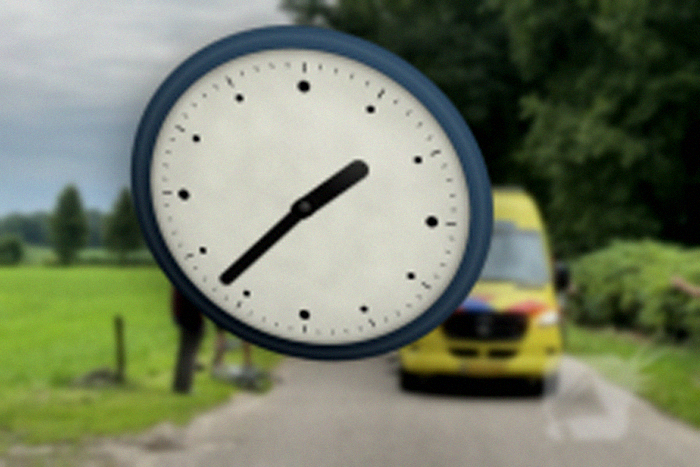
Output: 1h37
